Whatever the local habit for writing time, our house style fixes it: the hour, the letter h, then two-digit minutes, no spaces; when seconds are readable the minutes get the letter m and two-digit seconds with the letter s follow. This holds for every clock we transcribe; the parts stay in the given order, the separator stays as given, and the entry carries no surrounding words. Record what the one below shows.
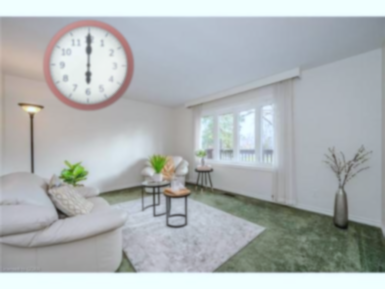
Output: 6h00
